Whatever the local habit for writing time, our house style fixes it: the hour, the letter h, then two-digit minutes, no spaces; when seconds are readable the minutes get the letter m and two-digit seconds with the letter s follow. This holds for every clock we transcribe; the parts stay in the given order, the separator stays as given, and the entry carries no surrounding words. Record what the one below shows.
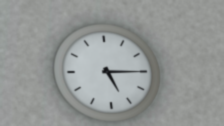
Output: 5h15
